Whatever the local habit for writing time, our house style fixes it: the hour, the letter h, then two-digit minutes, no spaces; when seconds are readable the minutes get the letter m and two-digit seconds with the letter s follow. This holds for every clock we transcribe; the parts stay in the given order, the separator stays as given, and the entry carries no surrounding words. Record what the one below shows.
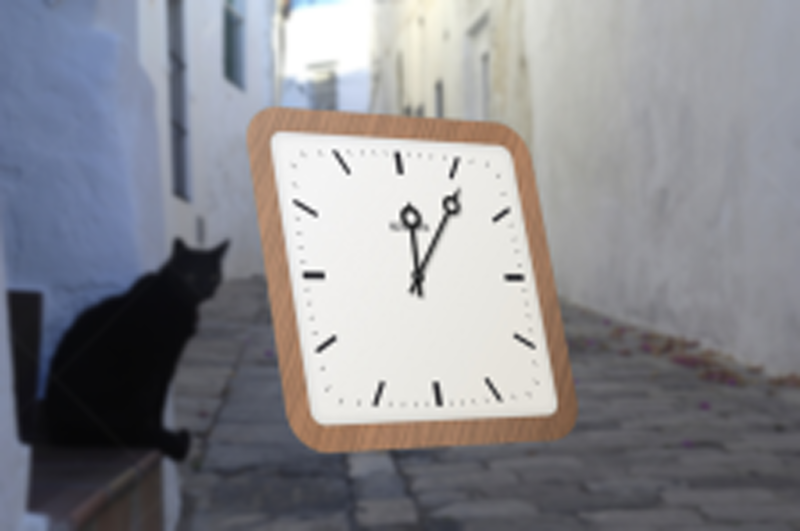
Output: 12h06
